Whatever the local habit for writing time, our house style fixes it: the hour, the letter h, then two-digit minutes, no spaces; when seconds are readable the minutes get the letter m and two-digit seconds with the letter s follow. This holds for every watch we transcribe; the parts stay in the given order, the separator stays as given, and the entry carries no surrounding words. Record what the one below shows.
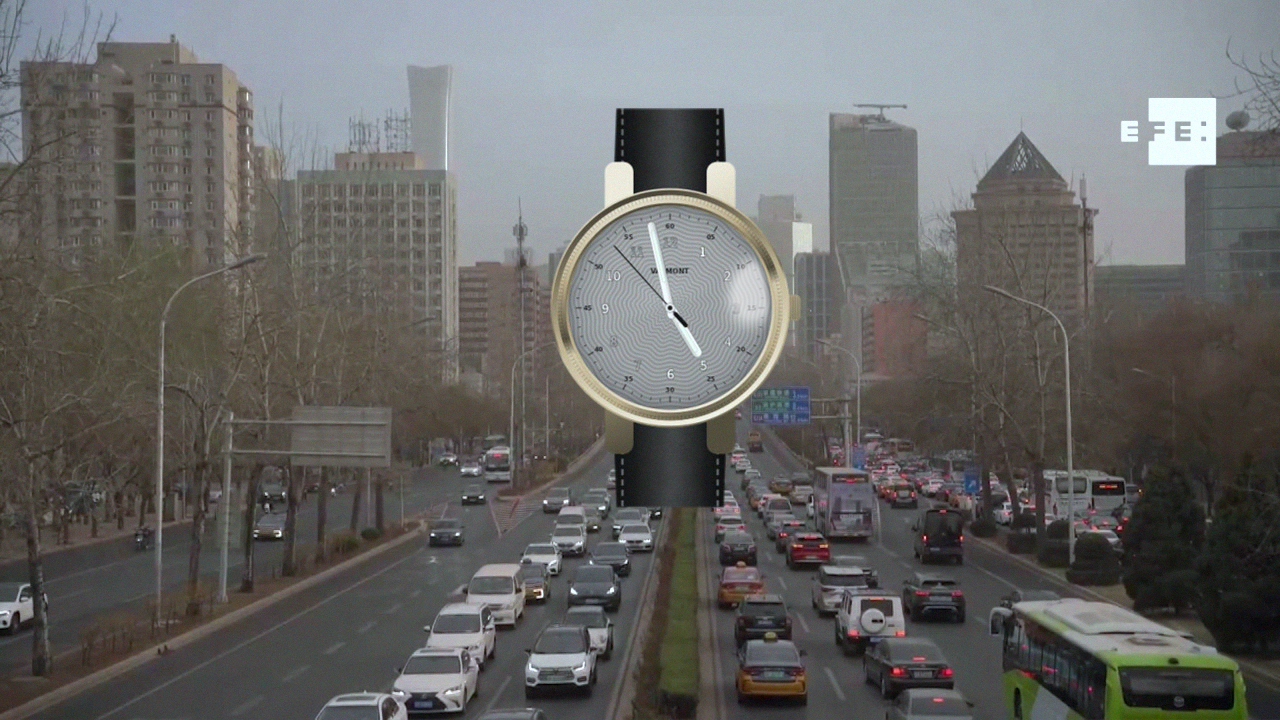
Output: 4h57m53s
